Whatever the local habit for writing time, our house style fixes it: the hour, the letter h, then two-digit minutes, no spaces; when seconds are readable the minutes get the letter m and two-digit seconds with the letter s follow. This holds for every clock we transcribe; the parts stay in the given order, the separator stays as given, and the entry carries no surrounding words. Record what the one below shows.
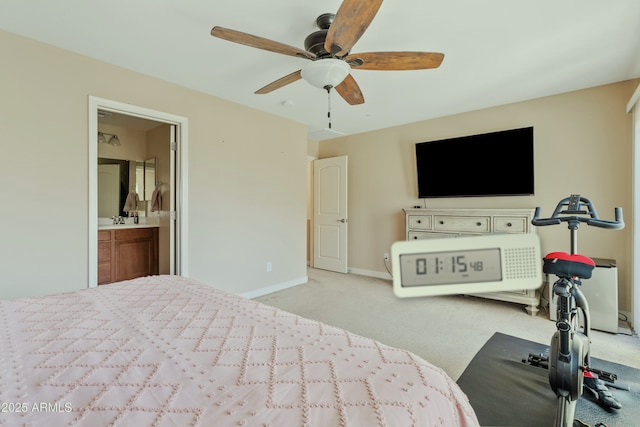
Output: 1h15
